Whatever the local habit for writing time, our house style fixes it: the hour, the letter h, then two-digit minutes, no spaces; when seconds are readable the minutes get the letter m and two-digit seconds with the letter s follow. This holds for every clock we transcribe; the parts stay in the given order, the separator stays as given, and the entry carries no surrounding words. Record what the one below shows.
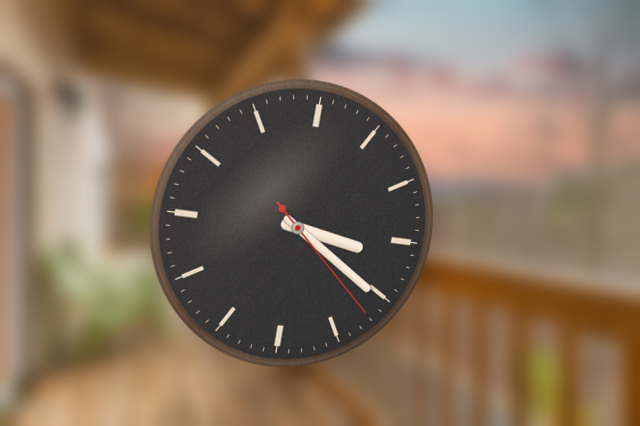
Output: 3h20m22s
